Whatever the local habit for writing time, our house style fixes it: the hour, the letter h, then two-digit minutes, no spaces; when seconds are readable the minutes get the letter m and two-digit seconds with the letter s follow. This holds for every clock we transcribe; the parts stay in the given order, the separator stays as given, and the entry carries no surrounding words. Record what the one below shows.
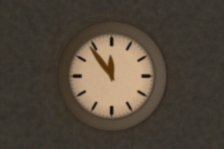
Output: 11h54
